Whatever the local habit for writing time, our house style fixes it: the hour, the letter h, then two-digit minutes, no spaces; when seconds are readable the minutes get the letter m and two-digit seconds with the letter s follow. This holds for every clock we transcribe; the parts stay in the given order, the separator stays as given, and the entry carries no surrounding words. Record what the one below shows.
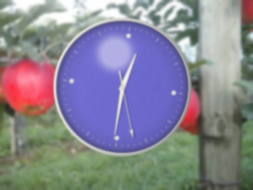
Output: 12h30m27s
